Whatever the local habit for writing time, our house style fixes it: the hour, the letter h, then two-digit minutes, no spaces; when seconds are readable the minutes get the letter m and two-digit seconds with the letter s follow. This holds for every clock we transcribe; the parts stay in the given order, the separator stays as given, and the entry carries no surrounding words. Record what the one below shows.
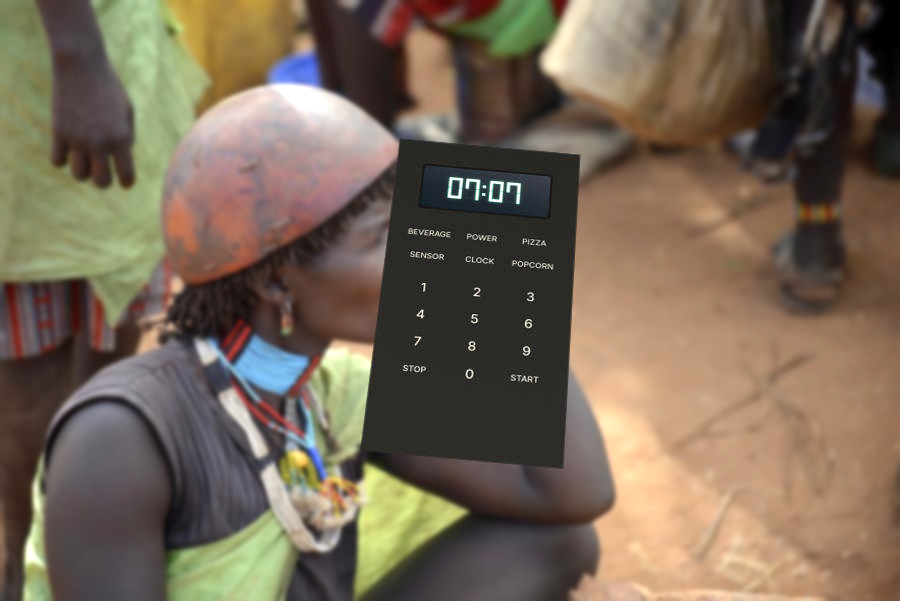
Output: 7h07
